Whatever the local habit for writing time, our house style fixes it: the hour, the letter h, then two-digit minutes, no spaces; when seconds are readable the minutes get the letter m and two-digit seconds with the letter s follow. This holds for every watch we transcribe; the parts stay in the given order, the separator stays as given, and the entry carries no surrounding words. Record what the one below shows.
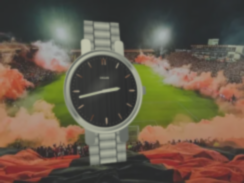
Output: 2h43
